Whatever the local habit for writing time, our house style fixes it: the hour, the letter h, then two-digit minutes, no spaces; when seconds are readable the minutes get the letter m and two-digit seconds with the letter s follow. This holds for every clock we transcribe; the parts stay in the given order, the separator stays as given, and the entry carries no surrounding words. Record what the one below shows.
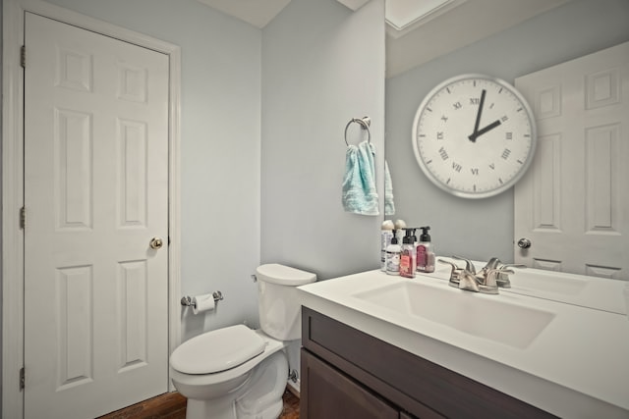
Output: 2h02
